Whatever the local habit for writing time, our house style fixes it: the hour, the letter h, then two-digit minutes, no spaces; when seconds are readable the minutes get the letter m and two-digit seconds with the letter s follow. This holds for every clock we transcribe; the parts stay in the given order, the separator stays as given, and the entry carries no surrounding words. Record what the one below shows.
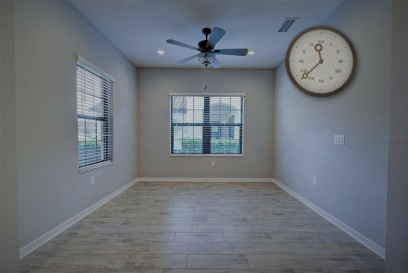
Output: 11h38
